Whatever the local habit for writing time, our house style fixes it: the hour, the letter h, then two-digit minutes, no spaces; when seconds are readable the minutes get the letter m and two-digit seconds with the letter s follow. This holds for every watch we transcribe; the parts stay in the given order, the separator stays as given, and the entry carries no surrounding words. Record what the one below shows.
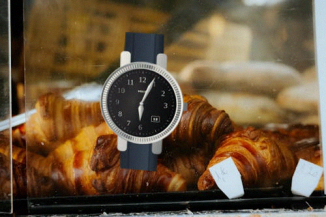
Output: 6h04
